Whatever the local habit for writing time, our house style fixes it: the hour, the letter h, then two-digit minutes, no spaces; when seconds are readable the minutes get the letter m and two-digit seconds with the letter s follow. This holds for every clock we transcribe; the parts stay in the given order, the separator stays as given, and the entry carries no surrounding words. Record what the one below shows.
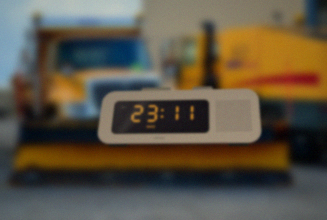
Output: 23h11
